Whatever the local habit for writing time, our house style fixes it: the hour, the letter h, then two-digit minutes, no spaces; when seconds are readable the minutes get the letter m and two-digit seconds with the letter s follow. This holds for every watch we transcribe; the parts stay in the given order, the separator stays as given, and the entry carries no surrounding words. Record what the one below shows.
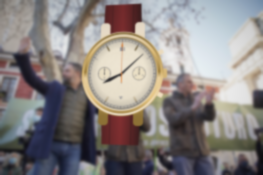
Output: 8h08
